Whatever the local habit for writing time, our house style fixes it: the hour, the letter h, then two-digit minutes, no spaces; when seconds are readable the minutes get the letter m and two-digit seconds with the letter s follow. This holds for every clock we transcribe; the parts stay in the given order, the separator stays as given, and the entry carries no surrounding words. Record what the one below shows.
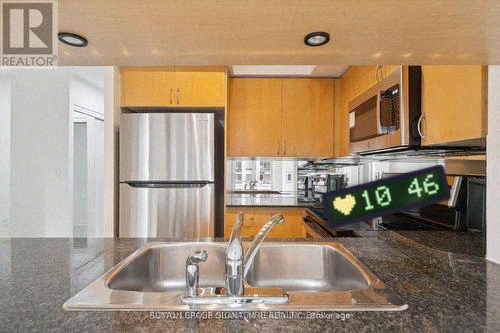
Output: 10h46
